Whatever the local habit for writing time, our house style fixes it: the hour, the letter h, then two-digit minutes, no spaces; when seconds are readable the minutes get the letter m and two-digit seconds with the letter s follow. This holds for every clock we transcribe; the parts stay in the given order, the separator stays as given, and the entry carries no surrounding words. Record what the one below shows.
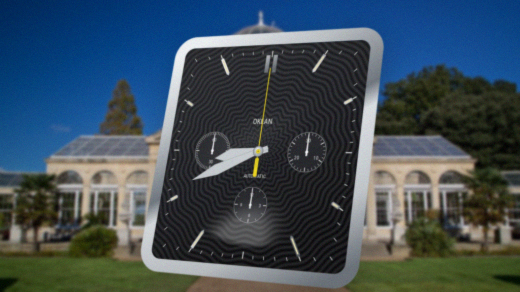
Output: 8h41
